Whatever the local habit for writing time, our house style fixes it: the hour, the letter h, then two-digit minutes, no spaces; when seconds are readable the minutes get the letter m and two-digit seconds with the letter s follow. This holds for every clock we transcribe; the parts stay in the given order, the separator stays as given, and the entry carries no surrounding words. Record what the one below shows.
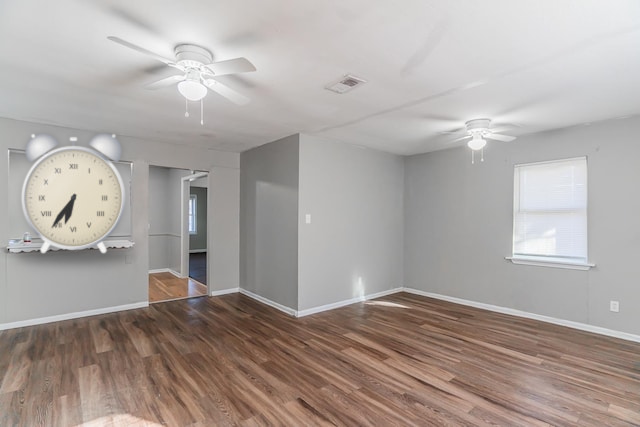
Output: 6h36
